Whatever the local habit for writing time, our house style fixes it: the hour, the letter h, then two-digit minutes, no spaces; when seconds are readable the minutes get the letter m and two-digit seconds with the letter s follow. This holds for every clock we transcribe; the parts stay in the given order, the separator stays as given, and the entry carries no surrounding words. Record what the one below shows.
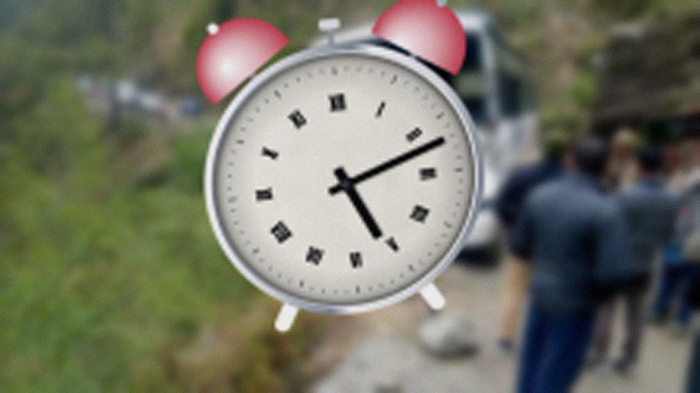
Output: 5h12
